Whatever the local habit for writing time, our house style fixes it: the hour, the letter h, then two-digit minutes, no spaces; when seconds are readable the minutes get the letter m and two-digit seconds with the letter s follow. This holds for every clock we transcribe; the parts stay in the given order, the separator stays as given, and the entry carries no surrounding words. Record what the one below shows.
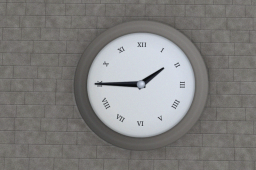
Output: 1h45
